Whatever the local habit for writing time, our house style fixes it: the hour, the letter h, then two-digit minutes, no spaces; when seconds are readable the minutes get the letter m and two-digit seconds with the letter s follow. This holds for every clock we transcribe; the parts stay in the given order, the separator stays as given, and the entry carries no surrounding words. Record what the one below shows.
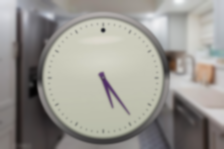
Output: 5h24
